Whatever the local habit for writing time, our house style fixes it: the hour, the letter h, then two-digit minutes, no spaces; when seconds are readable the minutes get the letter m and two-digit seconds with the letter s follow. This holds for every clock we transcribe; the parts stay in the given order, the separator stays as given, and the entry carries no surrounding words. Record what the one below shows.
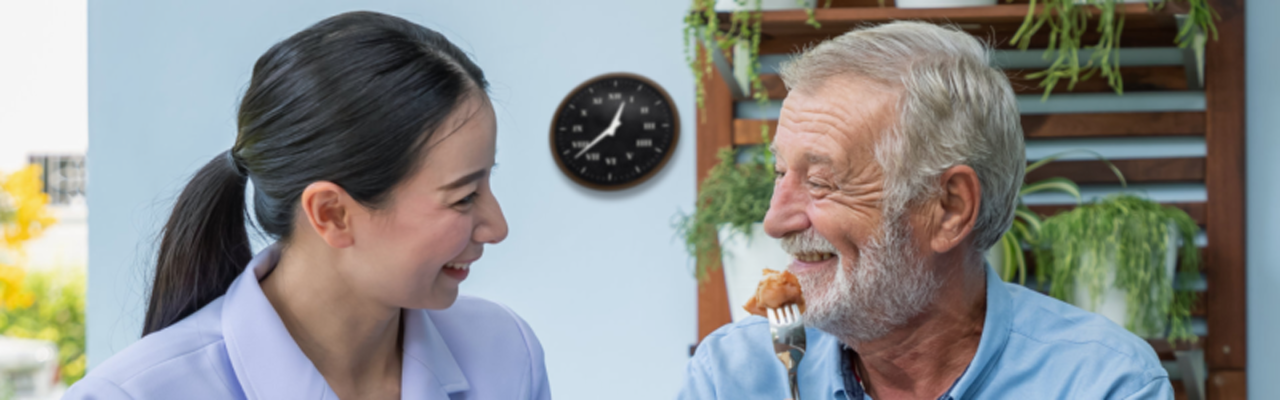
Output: 12h38
